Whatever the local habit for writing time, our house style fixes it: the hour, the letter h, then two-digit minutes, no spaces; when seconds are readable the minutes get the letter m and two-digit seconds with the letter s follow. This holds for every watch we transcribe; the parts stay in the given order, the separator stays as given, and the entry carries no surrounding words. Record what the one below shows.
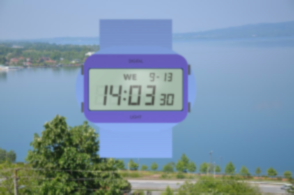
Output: 14h03m30s
